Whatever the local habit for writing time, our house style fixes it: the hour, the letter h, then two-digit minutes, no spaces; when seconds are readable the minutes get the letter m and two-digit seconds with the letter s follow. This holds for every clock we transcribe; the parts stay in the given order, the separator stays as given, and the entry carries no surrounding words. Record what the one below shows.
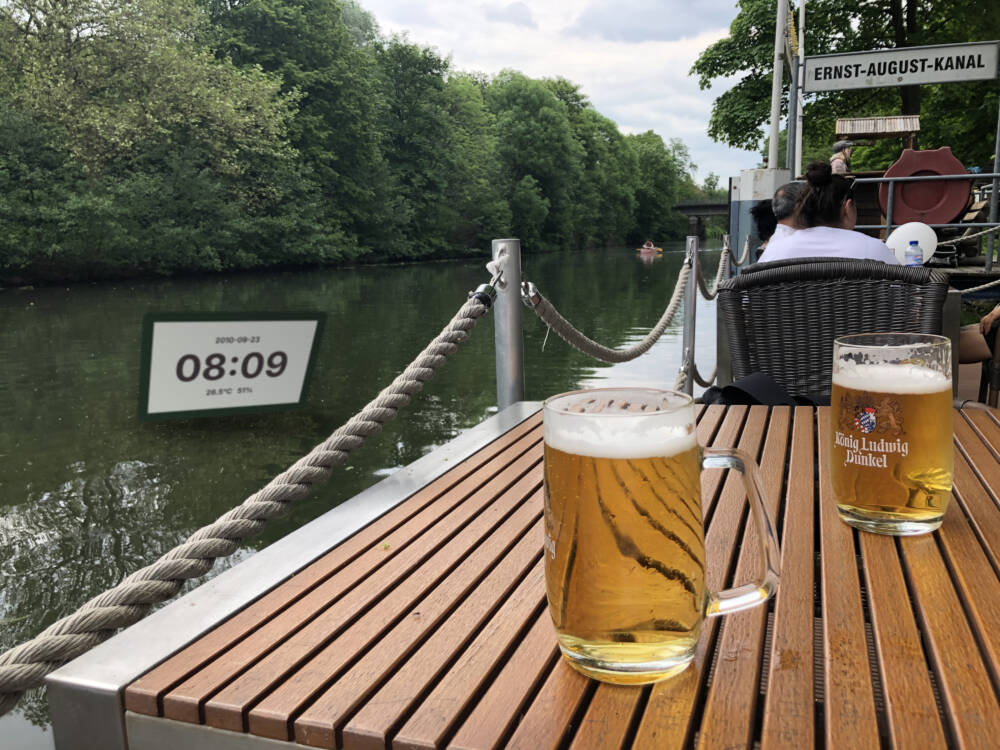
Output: 8h09
